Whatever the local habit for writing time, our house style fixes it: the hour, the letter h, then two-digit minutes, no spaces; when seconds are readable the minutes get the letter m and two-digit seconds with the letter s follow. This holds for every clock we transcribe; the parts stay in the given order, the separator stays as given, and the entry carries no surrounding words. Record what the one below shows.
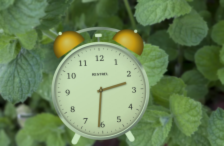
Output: 2h31
